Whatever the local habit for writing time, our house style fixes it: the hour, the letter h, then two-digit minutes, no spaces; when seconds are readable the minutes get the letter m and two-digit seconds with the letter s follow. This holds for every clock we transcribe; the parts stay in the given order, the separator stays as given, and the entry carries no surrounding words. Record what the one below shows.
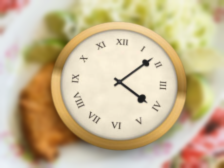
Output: 4h08
